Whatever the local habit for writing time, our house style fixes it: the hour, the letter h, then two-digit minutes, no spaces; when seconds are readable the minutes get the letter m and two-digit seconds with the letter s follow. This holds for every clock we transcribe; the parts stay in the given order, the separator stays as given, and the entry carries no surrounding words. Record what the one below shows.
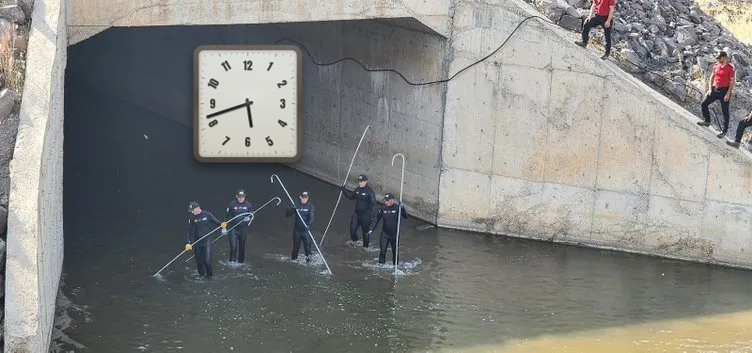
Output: 5h42
